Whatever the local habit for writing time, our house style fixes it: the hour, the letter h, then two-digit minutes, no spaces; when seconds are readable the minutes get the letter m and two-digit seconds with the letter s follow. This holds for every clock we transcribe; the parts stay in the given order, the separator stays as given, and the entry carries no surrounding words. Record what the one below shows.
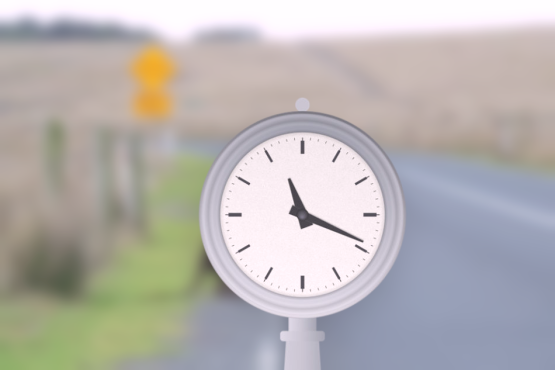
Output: 11h19
